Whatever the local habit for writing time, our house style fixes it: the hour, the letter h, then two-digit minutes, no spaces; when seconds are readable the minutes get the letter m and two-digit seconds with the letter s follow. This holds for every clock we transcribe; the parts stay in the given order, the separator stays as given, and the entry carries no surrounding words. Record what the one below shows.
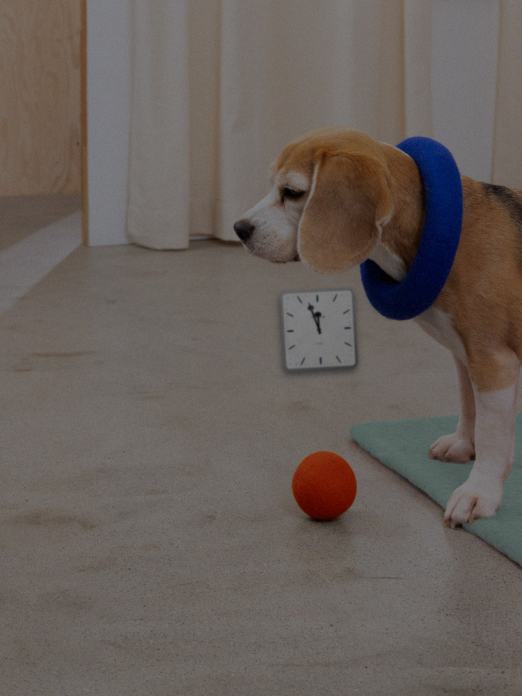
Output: 11h57
